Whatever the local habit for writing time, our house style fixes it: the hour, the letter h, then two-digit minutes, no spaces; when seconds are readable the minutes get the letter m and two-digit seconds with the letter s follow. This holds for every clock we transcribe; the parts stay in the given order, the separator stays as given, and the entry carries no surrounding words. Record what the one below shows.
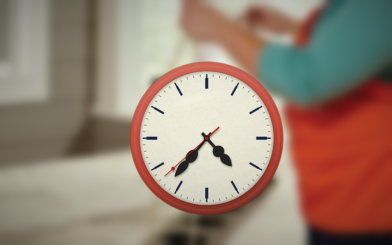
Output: 4h36m38s
